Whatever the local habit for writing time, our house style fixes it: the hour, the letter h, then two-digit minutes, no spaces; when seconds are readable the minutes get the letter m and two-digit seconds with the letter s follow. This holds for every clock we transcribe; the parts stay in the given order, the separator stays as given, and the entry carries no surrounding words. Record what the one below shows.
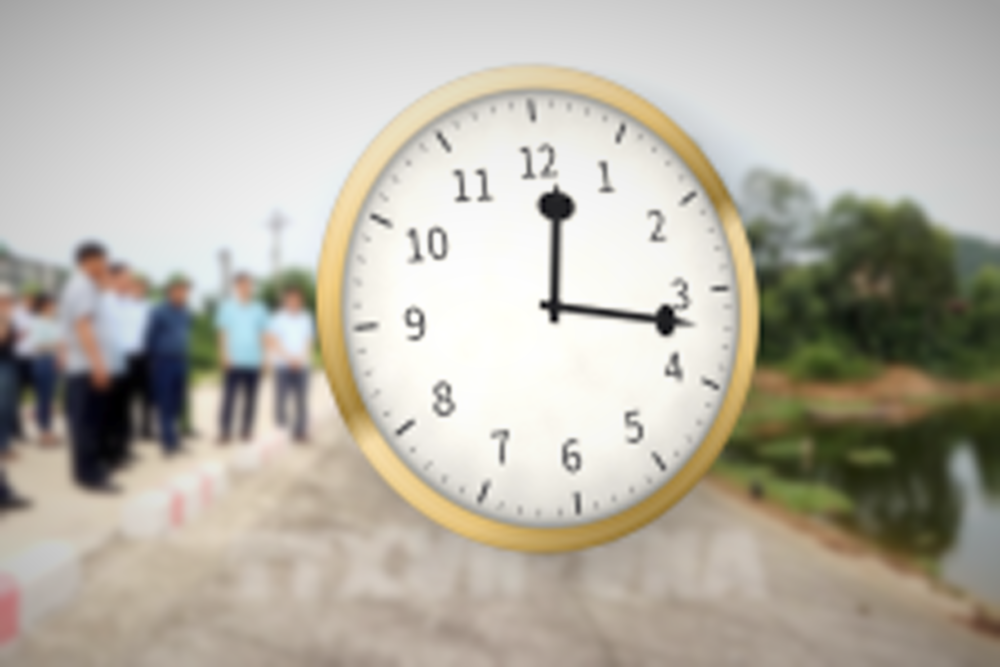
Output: 12h17
